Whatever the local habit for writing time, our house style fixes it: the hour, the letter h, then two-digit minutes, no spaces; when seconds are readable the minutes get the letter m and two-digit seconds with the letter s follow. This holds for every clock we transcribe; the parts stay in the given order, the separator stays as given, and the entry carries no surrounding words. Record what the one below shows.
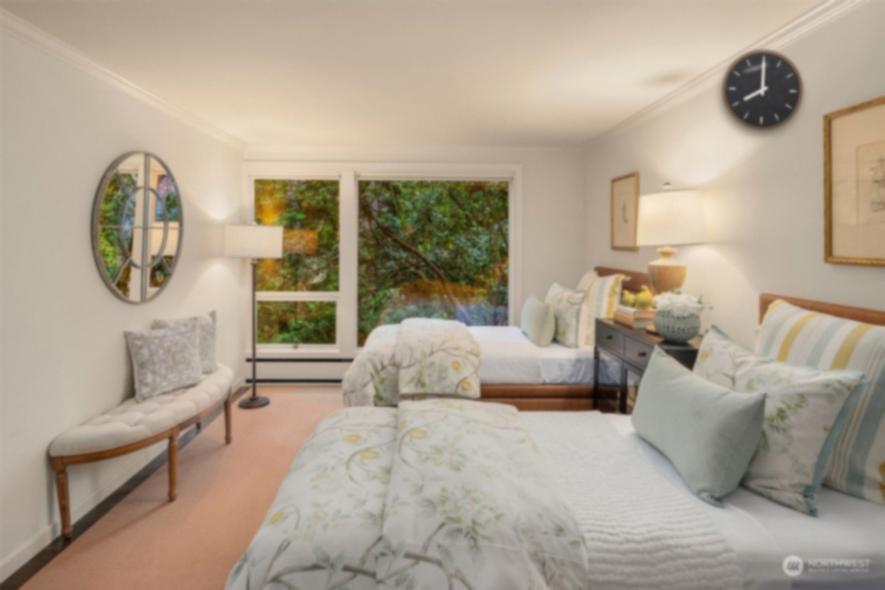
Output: 8h00
